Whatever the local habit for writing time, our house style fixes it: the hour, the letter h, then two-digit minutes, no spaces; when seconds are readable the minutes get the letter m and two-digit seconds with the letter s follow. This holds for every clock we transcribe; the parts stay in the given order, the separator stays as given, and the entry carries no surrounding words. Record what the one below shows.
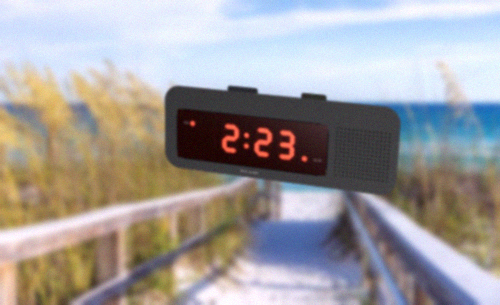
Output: 2h23
